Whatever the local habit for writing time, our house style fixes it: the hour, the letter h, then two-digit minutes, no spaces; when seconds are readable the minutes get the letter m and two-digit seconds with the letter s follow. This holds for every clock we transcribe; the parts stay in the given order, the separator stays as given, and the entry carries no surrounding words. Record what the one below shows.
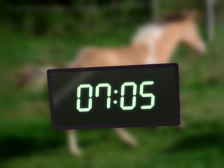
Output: 7h05
